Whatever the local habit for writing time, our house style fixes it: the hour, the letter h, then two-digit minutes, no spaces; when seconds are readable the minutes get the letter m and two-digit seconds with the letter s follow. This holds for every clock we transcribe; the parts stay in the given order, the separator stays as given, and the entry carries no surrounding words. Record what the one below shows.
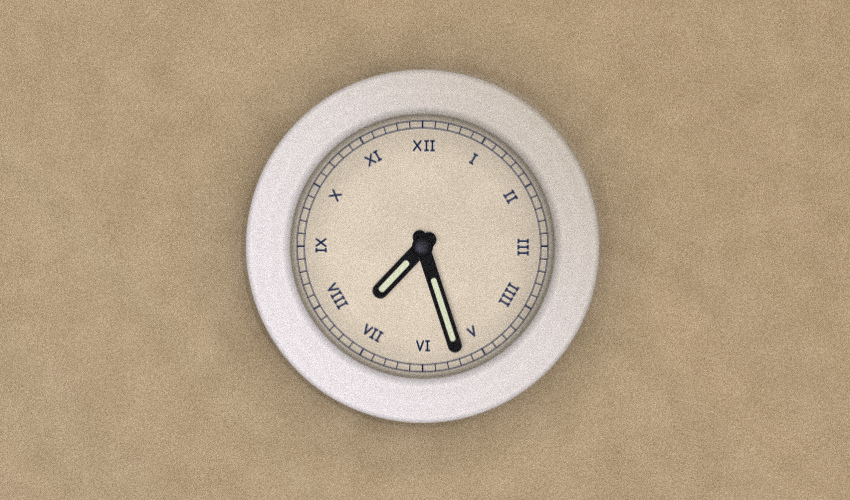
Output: 7h27
